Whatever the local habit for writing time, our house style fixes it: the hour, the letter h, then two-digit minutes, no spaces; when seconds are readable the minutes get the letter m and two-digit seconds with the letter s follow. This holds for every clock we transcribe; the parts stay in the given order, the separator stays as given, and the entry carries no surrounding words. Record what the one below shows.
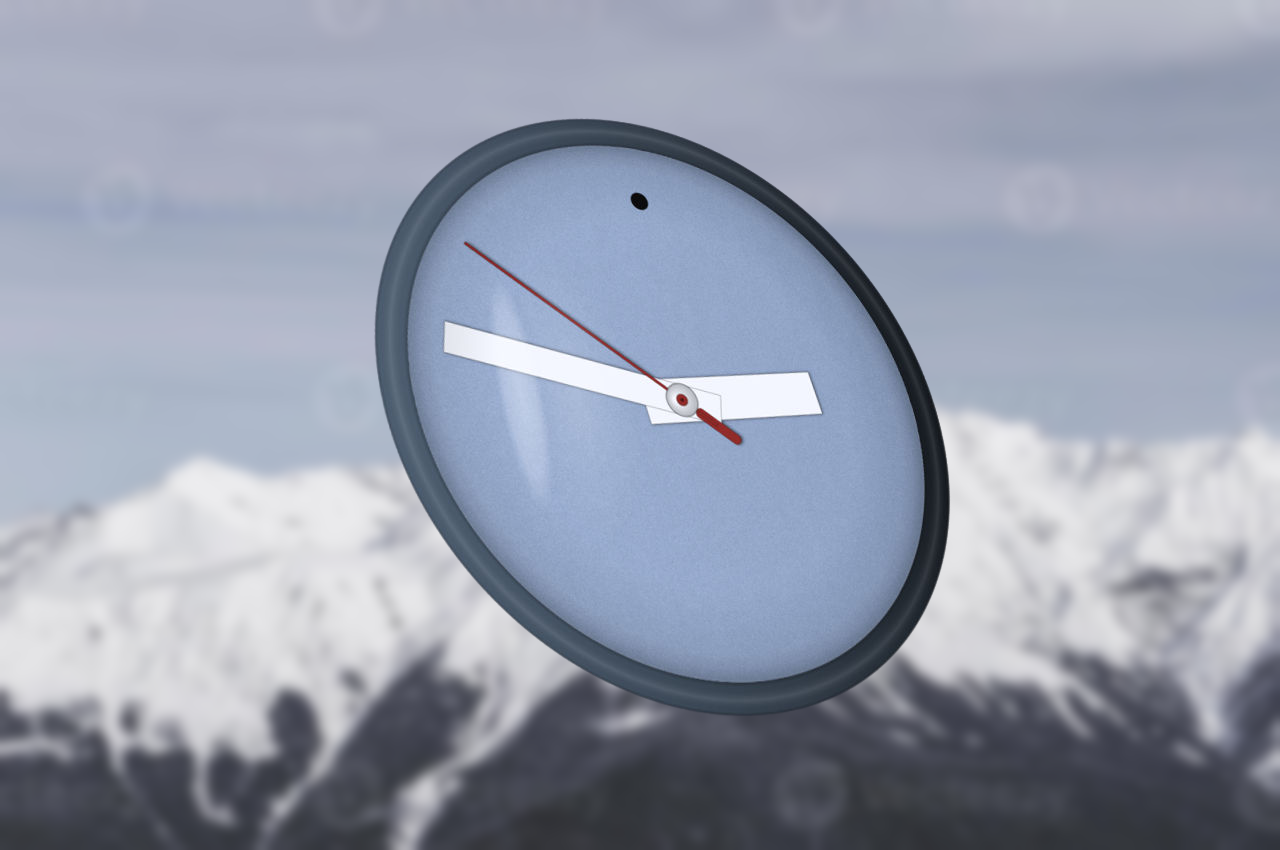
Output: 2h46m51s
